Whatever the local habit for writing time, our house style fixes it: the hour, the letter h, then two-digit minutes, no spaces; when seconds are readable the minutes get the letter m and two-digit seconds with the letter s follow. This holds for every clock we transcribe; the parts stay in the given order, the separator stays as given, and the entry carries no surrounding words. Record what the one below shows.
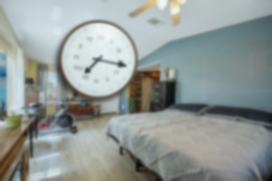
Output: 7h16
